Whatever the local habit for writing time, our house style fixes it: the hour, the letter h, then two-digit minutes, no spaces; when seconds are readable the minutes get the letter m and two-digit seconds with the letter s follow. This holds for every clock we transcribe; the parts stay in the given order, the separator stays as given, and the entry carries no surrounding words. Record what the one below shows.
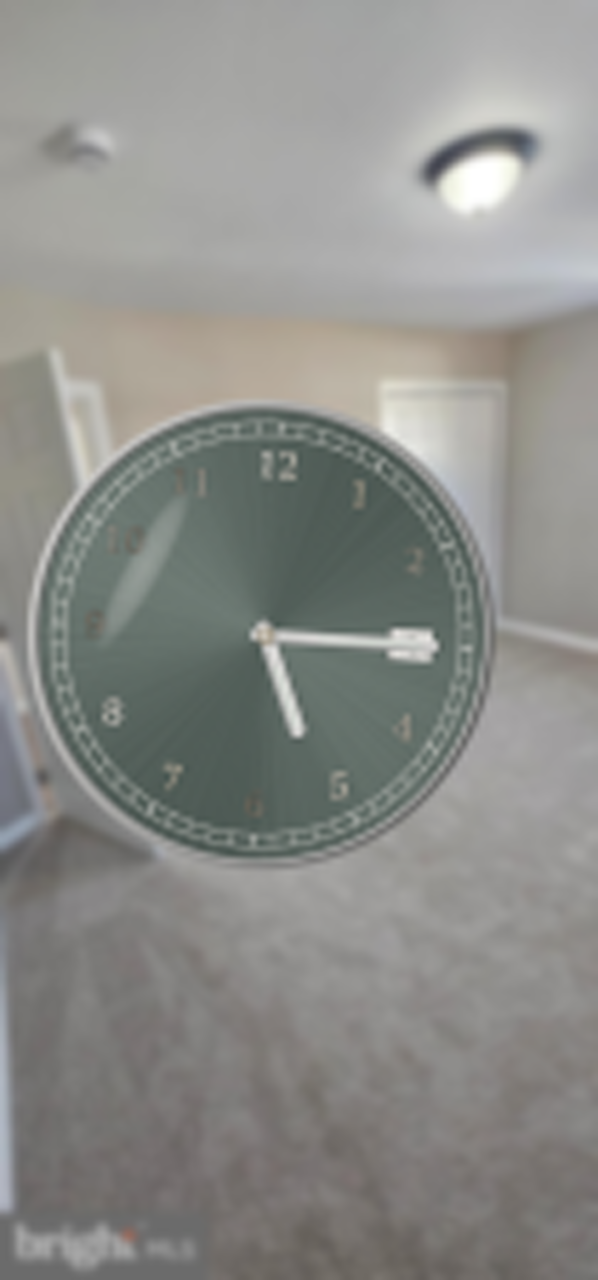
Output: 5h15
